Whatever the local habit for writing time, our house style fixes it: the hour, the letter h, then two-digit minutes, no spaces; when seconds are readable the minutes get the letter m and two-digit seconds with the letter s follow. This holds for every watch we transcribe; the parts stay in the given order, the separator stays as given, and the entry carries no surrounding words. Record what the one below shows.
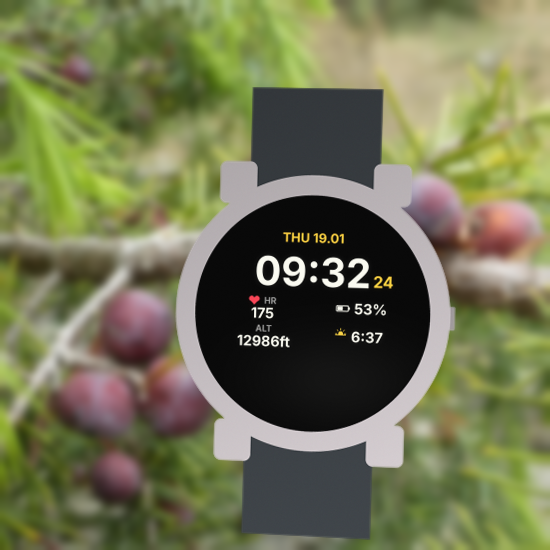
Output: 9h32m24s
